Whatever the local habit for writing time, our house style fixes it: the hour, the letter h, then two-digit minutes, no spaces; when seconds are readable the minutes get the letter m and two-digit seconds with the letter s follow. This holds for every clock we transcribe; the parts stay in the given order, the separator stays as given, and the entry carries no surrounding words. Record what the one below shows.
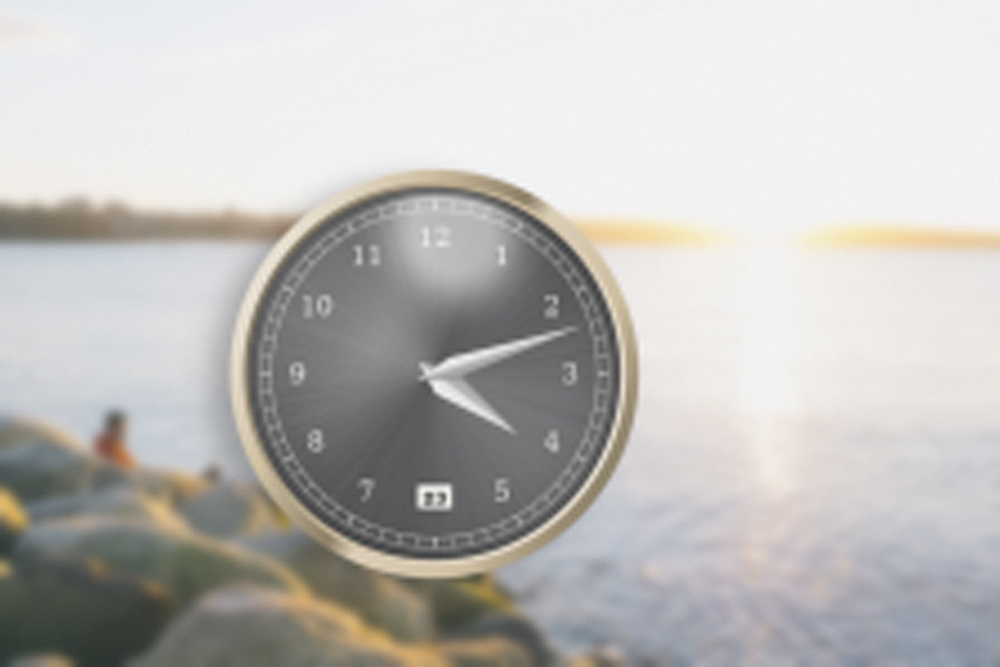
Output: 4h12
